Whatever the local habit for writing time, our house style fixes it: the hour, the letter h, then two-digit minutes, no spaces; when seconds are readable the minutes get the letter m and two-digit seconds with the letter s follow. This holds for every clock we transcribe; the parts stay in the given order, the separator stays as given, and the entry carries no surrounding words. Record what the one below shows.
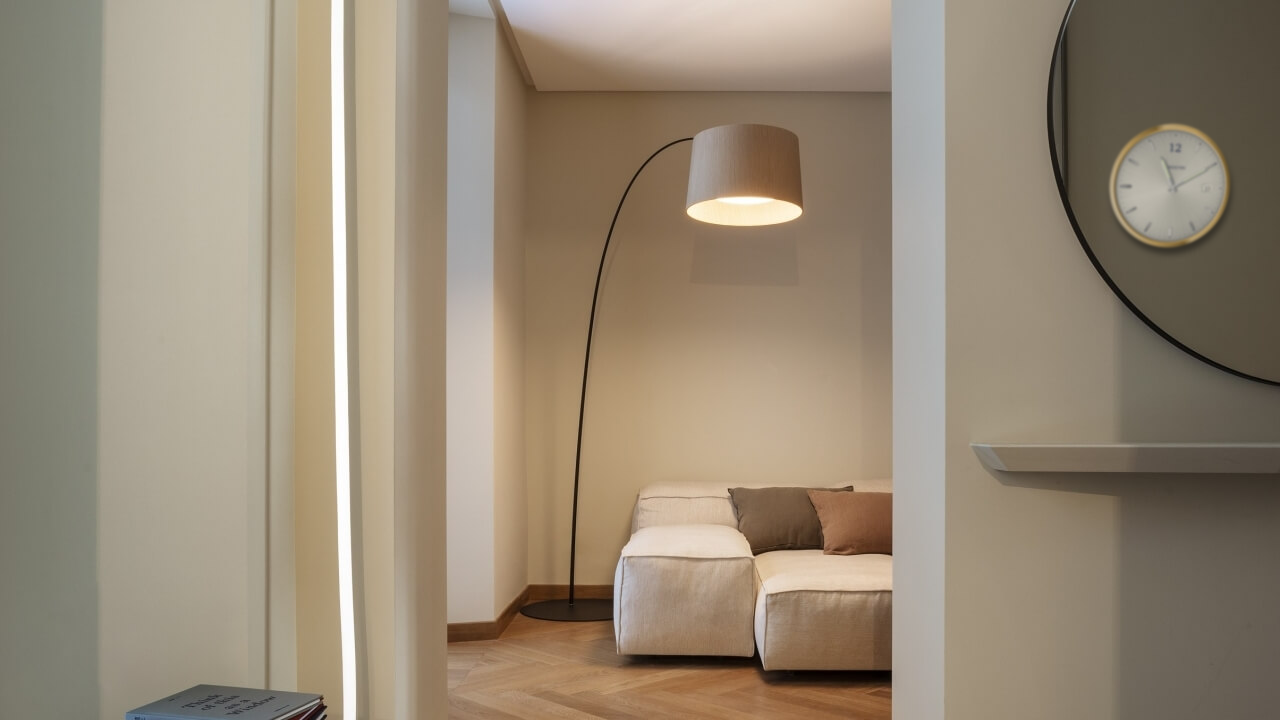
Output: 11h10
